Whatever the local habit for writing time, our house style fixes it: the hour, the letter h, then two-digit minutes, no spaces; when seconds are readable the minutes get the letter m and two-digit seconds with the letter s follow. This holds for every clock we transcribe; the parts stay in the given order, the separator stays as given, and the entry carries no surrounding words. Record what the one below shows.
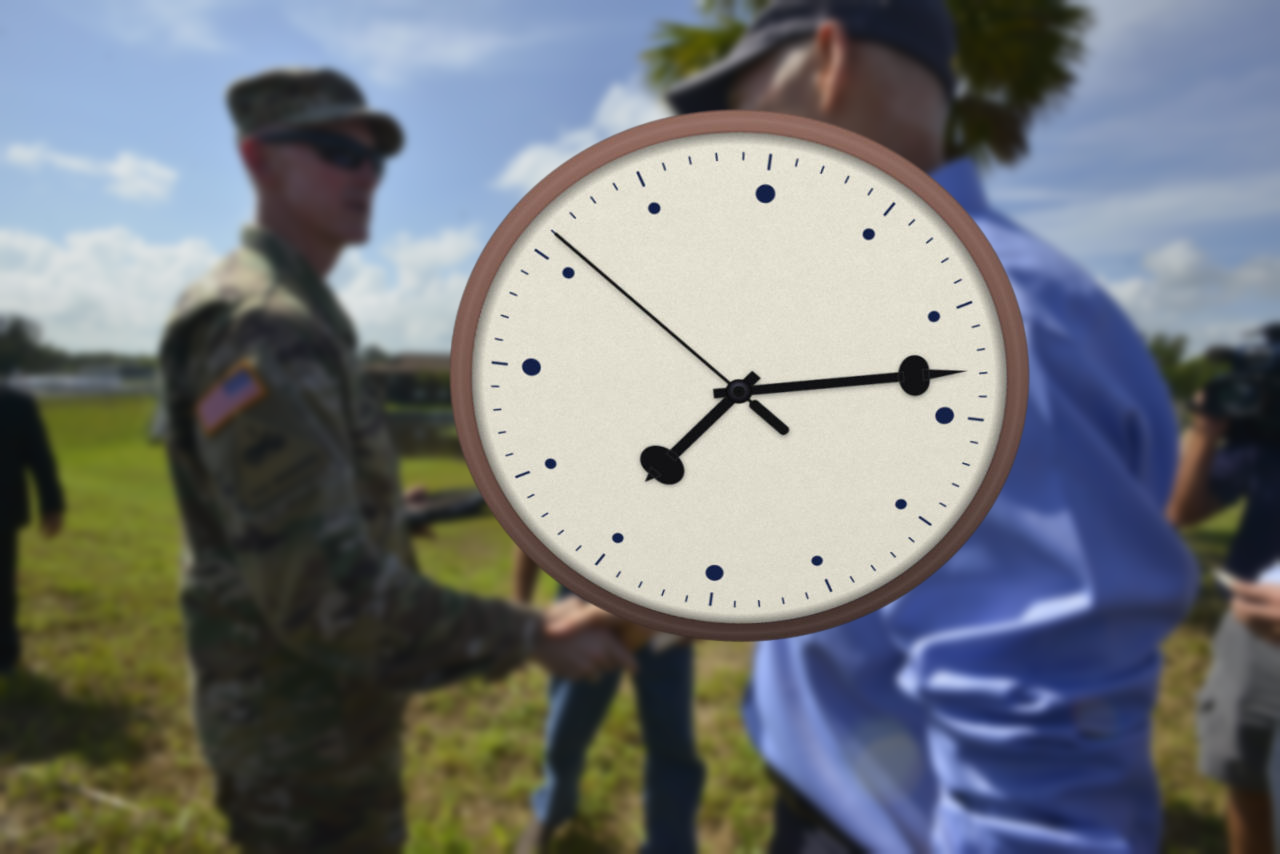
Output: 7h12m51s
